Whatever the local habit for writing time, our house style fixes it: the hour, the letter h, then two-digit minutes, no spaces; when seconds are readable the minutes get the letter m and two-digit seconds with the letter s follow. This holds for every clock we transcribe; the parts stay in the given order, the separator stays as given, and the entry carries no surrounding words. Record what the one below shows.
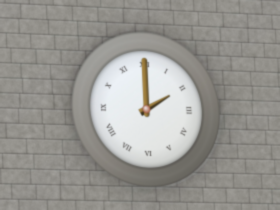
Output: 2h00
